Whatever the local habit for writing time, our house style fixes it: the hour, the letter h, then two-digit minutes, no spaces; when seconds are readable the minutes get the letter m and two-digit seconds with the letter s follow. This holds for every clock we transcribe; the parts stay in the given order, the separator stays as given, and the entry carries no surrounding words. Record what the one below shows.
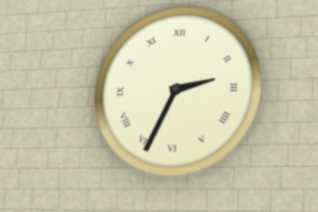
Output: 2h34
